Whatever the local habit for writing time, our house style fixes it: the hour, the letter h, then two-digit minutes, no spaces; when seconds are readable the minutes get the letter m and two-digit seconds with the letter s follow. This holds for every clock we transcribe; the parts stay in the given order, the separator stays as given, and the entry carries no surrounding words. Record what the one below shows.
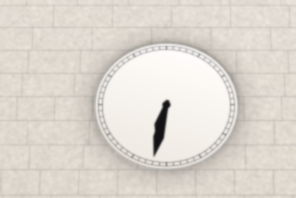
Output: 6h32
